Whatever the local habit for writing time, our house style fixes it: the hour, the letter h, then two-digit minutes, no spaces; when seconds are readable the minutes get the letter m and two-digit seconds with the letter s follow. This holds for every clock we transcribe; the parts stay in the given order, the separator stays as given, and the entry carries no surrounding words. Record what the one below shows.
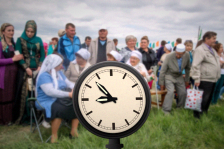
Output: 8h53
